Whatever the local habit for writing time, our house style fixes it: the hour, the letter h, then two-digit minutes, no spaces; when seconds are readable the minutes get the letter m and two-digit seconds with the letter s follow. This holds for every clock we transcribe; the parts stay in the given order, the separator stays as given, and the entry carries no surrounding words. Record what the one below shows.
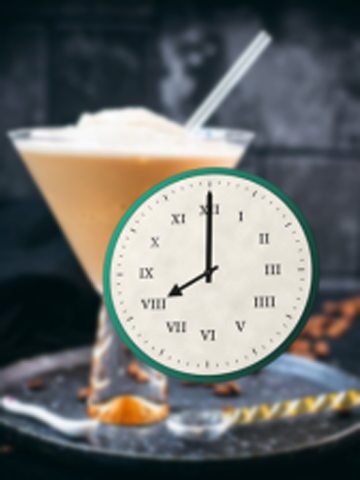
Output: 8h00
